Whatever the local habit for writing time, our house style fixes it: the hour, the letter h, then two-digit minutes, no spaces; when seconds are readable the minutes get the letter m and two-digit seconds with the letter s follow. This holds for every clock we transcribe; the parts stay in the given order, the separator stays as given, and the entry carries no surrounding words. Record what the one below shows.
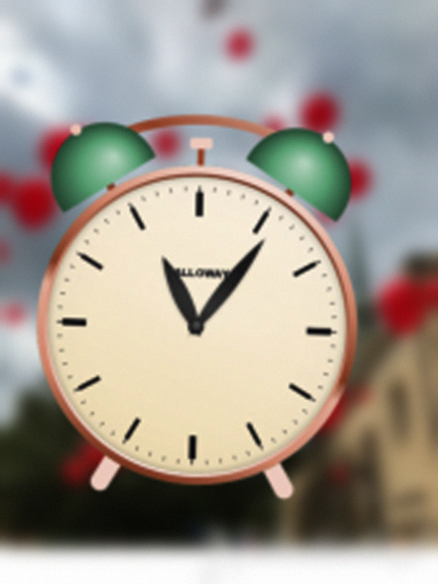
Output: 11h06
